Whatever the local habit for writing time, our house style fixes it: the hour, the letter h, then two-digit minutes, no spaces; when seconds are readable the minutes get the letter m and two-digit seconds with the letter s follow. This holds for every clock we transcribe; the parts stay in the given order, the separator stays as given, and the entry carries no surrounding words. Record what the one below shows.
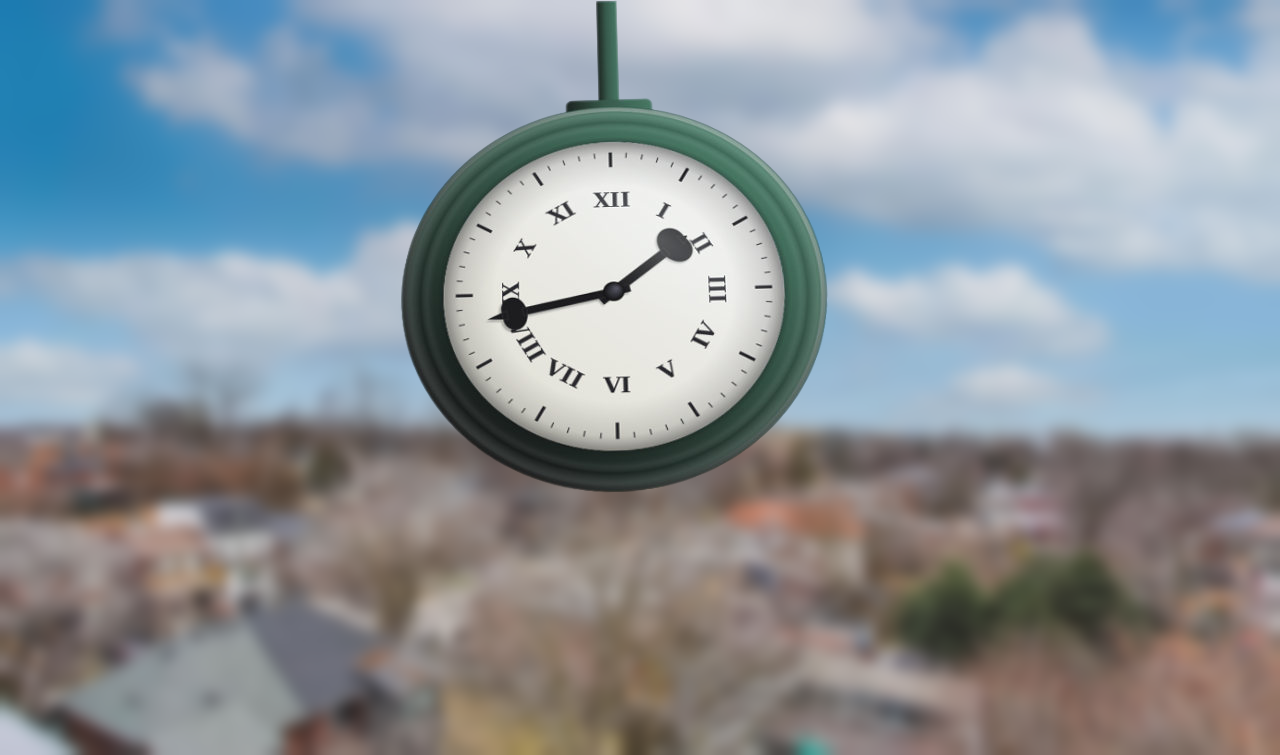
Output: 1h43
